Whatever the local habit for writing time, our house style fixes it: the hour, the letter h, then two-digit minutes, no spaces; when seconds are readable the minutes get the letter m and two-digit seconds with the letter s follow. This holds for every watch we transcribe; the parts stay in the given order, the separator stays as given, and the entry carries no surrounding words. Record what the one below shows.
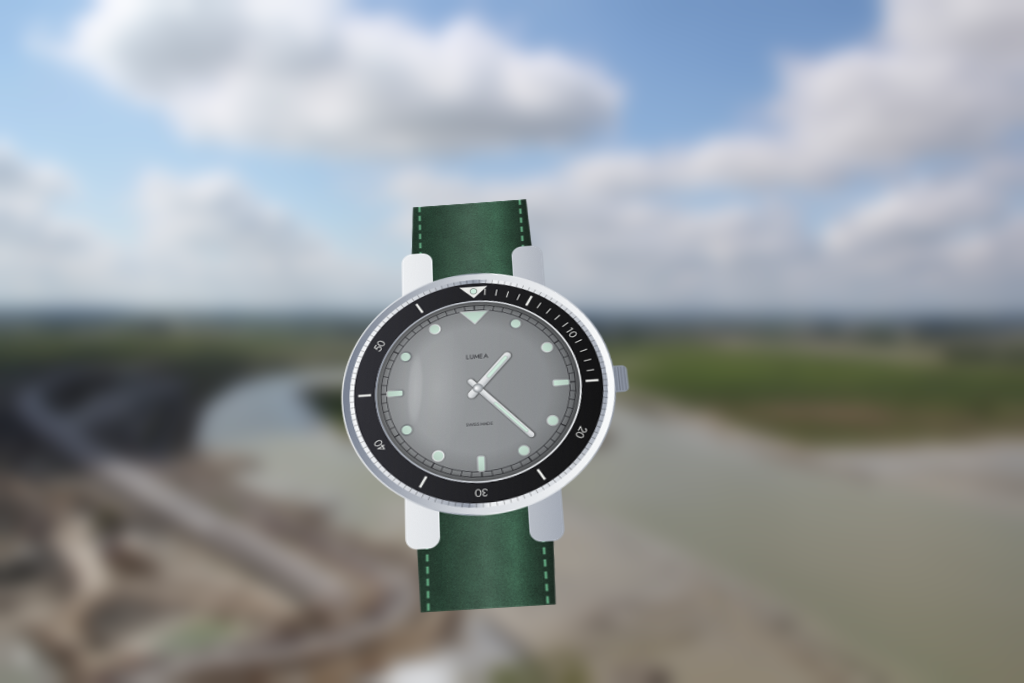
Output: 1h23
